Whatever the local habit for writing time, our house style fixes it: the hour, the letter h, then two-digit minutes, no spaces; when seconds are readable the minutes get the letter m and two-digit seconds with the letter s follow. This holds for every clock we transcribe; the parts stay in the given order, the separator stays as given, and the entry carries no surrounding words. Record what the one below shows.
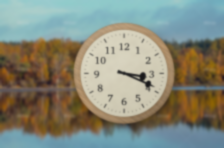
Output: 3h19
